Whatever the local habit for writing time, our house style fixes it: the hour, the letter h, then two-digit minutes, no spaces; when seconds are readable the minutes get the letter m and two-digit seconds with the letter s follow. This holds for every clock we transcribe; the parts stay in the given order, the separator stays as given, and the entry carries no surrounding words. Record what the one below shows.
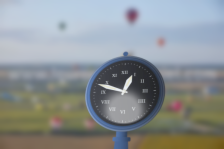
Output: 12h48
